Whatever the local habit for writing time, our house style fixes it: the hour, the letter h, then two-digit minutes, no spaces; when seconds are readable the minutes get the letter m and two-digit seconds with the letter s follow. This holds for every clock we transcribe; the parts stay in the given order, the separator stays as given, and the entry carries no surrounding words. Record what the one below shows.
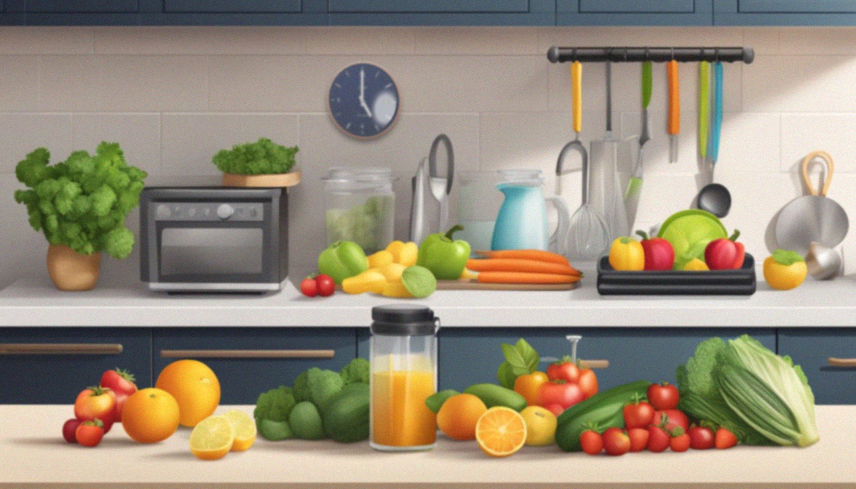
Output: 5h00
